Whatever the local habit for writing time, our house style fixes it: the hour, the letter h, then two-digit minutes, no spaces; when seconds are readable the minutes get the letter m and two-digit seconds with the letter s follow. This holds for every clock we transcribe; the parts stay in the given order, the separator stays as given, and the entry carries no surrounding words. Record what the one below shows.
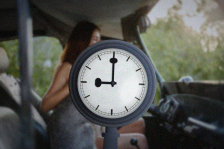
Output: 9h00
